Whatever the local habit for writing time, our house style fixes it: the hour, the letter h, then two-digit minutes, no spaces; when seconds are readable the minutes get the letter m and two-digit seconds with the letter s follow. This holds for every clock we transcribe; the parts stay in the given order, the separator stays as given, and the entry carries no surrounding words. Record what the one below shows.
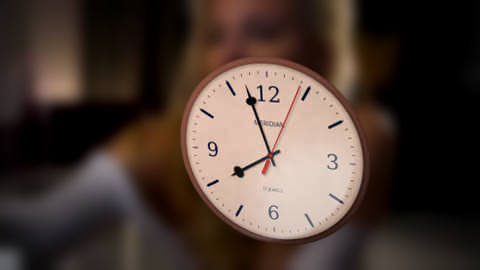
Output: 7h57m04s
